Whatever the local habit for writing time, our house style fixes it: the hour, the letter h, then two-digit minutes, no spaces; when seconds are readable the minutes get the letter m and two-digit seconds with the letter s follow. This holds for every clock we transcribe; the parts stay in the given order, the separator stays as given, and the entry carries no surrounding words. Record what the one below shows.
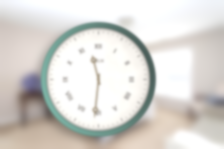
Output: 11h31
